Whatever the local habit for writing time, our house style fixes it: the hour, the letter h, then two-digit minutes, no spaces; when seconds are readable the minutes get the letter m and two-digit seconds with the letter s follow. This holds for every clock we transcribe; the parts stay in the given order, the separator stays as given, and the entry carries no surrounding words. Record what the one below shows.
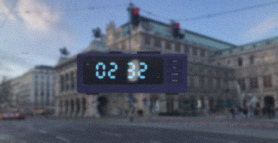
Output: 2h32
